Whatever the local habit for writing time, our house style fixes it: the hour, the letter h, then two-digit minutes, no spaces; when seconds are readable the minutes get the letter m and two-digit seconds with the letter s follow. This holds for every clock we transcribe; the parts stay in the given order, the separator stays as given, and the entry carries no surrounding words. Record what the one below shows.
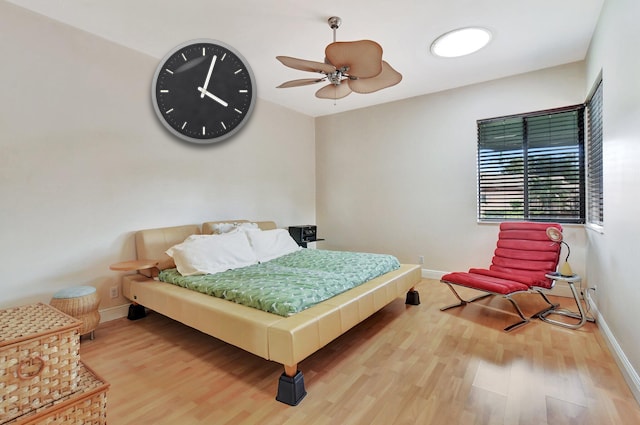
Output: 4h03
